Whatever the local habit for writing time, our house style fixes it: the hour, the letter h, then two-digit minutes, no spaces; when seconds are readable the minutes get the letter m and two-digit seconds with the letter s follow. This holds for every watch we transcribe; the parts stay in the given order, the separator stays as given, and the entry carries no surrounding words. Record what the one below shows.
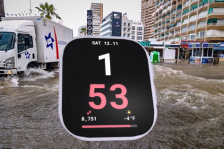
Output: 1h53
